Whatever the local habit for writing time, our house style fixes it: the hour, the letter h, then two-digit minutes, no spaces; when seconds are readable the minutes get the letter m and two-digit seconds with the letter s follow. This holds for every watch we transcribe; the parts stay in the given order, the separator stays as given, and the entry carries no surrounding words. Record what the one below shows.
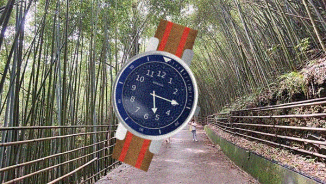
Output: 5h15
